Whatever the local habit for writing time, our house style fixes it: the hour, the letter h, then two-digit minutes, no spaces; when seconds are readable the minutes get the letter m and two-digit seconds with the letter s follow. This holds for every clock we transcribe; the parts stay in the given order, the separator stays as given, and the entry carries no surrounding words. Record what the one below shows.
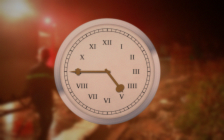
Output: 4h45
